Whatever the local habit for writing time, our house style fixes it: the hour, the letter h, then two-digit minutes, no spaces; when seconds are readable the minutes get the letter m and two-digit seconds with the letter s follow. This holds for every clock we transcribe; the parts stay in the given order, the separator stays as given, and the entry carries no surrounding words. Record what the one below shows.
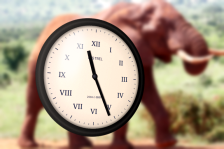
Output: 11h26
